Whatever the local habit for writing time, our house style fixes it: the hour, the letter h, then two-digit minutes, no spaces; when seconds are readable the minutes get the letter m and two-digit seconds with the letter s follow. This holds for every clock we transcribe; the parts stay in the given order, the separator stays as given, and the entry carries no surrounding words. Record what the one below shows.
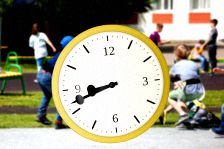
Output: 8h42
